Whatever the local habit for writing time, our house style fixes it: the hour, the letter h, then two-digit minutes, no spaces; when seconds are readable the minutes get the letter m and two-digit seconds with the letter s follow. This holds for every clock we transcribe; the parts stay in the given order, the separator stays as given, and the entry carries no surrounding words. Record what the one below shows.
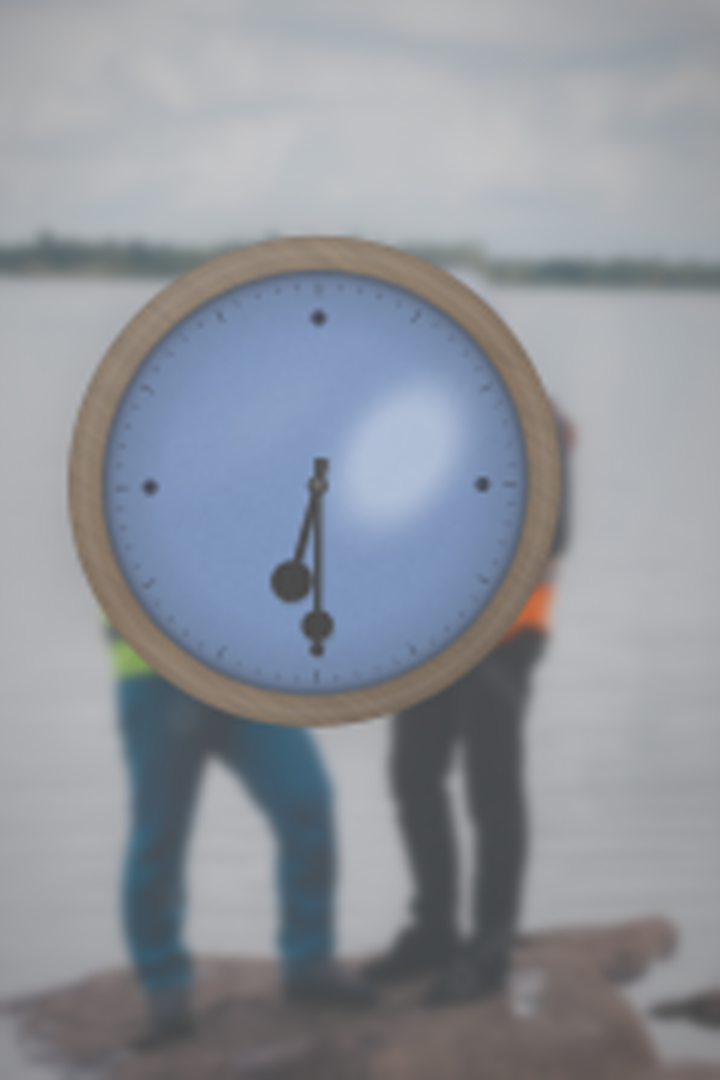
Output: 6h30
